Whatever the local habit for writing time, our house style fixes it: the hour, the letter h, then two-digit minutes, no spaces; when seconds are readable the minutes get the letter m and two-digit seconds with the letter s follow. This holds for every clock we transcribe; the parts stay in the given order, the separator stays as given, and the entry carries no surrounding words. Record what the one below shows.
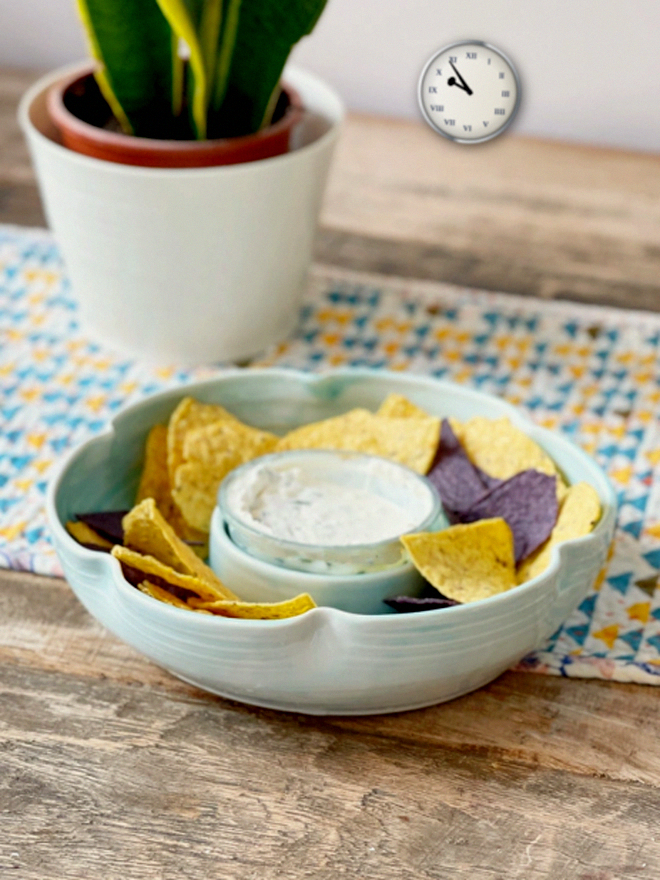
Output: 9h54
